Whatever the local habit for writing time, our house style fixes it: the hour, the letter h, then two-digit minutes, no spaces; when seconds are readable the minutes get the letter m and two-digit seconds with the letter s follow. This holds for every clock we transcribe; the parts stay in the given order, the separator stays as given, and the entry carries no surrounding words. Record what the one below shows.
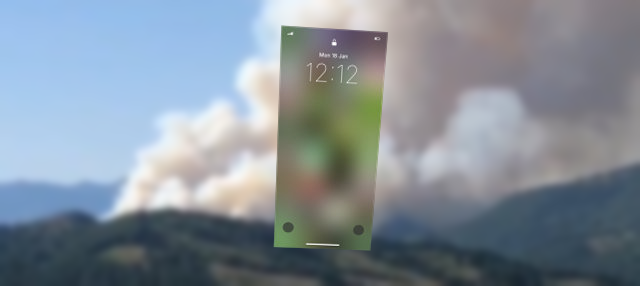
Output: 12h12
